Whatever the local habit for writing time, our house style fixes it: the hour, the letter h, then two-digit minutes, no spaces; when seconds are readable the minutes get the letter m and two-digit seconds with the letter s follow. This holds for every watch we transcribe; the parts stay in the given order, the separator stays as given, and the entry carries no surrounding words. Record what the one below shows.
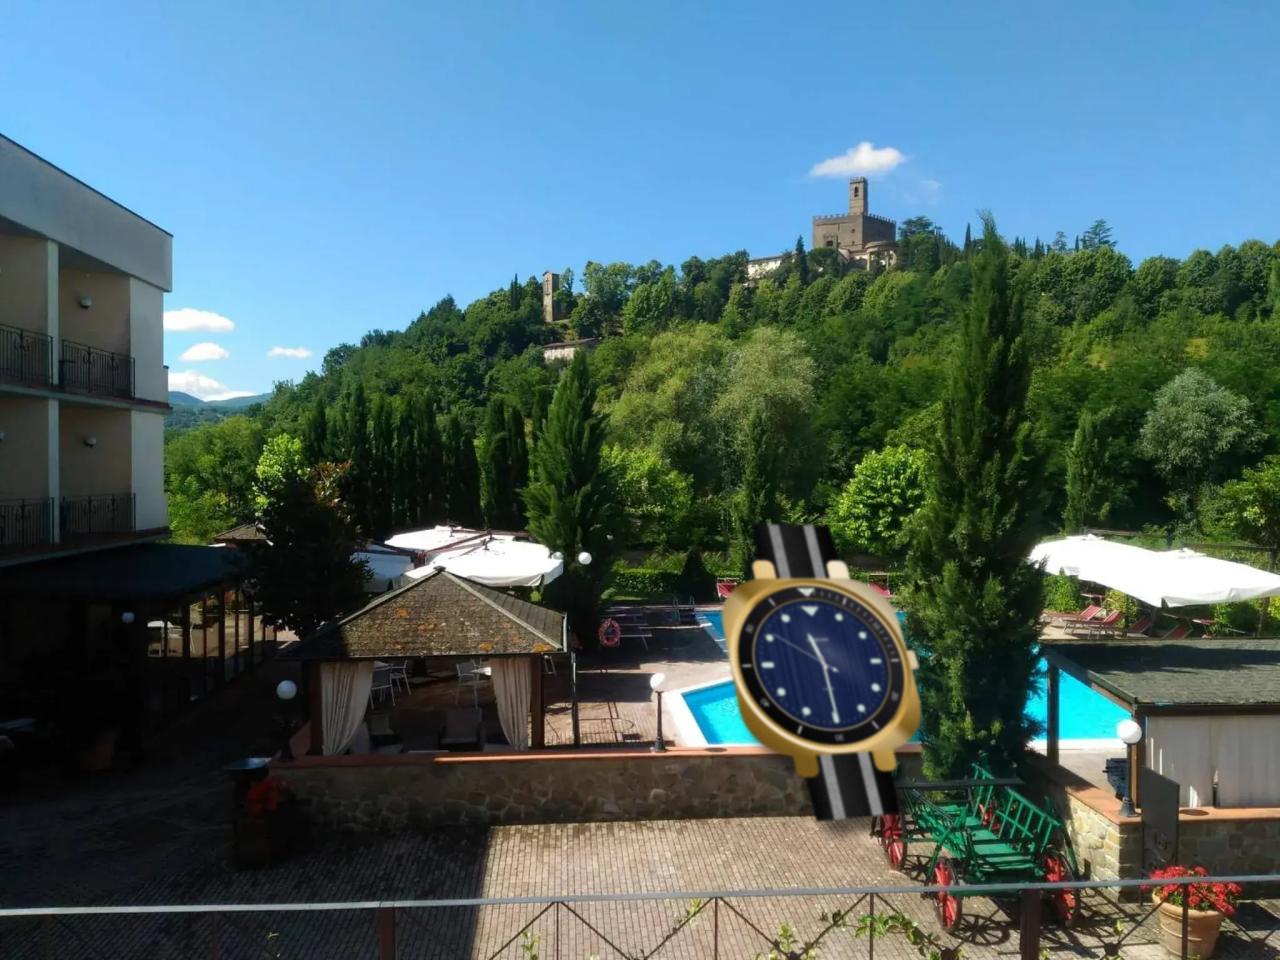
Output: 11h29m51s
